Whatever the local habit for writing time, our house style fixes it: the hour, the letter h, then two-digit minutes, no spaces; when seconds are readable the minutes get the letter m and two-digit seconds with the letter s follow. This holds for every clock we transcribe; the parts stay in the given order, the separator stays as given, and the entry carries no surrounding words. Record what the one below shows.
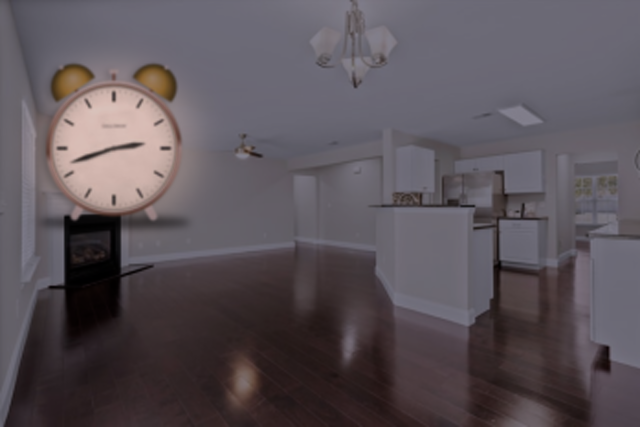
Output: 2h42
